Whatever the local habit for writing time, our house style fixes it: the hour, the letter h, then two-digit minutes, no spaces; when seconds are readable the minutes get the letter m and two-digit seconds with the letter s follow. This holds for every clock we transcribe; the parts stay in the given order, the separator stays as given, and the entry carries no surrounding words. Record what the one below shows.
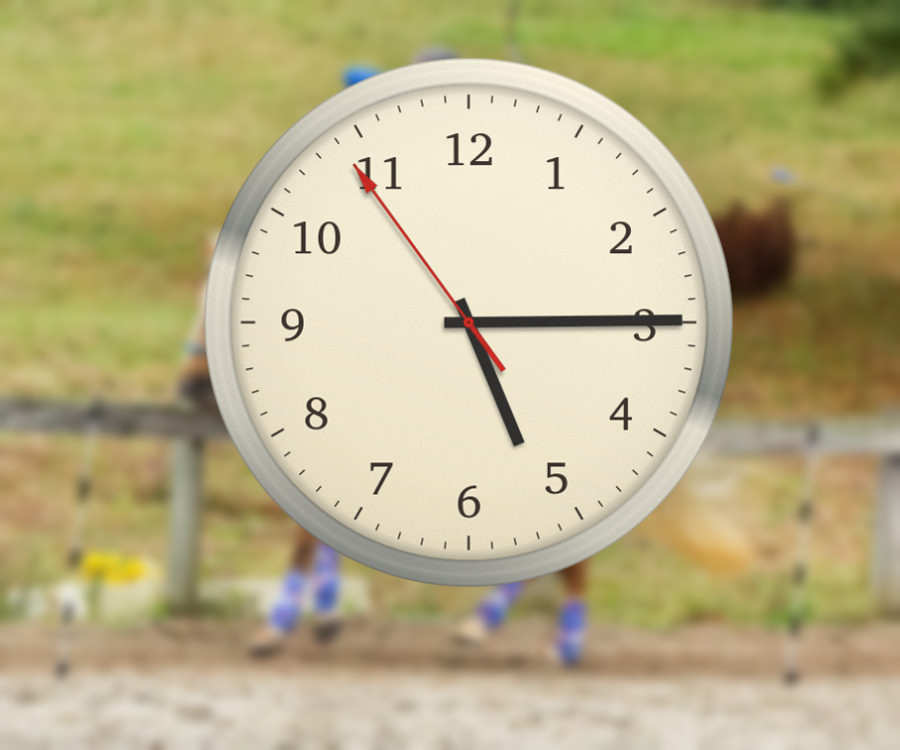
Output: 5h14m54s
